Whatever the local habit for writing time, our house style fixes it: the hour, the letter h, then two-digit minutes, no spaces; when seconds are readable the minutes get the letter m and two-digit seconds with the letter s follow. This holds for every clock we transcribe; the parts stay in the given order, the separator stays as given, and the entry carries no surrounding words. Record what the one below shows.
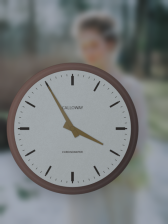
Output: 3h55
